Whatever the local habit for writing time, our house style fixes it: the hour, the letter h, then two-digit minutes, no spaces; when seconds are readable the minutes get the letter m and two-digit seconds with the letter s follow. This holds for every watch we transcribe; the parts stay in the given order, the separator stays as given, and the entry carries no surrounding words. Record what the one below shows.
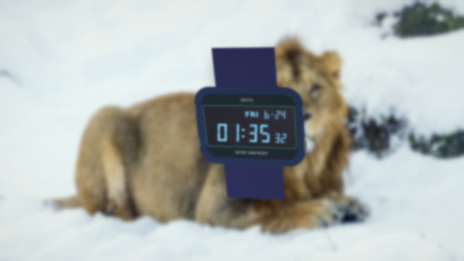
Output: 1h35
